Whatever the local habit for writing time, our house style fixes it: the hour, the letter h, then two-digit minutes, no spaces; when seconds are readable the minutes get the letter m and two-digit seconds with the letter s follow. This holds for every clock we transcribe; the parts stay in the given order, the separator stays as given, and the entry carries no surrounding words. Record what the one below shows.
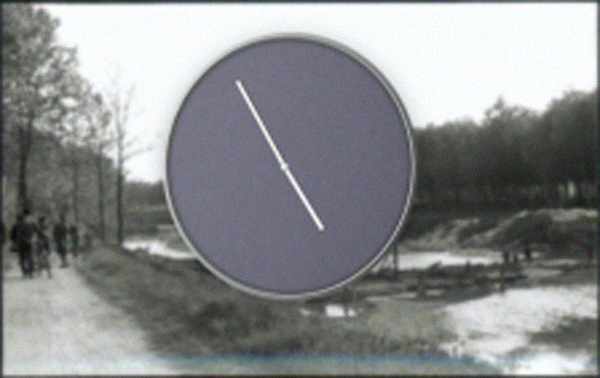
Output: 4h55
